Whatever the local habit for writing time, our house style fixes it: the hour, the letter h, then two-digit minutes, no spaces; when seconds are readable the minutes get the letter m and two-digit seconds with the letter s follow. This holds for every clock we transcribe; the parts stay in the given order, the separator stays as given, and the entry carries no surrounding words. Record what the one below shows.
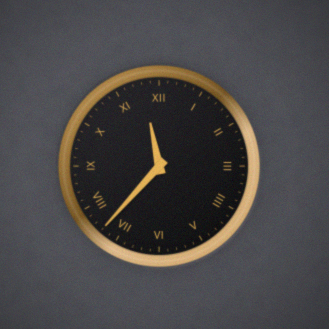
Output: 11h37
